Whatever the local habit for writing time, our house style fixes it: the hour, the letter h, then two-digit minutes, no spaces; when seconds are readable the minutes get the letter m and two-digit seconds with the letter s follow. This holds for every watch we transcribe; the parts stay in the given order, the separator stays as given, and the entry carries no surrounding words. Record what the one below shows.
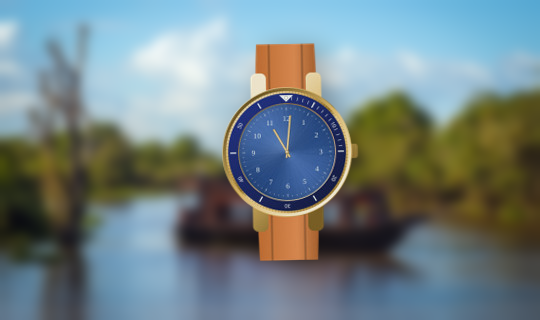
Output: 11h01
